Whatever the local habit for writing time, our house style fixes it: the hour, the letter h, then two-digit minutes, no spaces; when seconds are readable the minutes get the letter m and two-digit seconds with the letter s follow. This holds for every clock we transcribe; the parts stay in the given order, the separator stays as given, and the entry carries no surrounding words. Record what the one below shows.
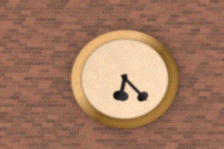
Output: 6h23
